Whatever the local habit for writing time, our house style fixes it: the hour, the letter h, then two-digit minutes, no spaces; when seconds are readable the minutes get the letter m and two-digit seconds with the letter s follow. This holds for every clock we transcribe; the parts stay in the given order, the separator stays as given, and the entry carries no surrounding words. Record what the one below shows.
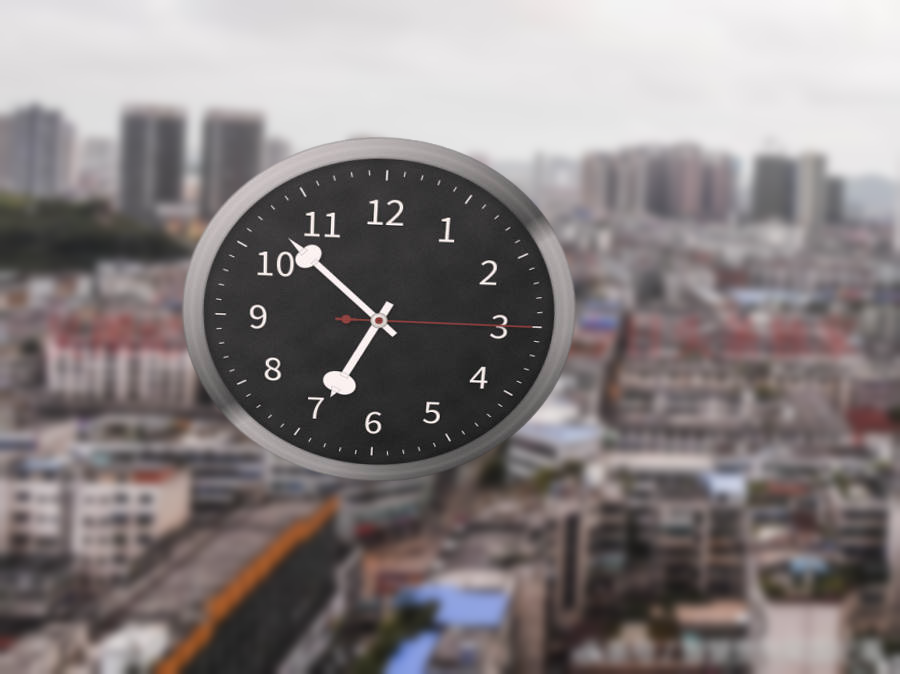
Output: 6h52m15s
